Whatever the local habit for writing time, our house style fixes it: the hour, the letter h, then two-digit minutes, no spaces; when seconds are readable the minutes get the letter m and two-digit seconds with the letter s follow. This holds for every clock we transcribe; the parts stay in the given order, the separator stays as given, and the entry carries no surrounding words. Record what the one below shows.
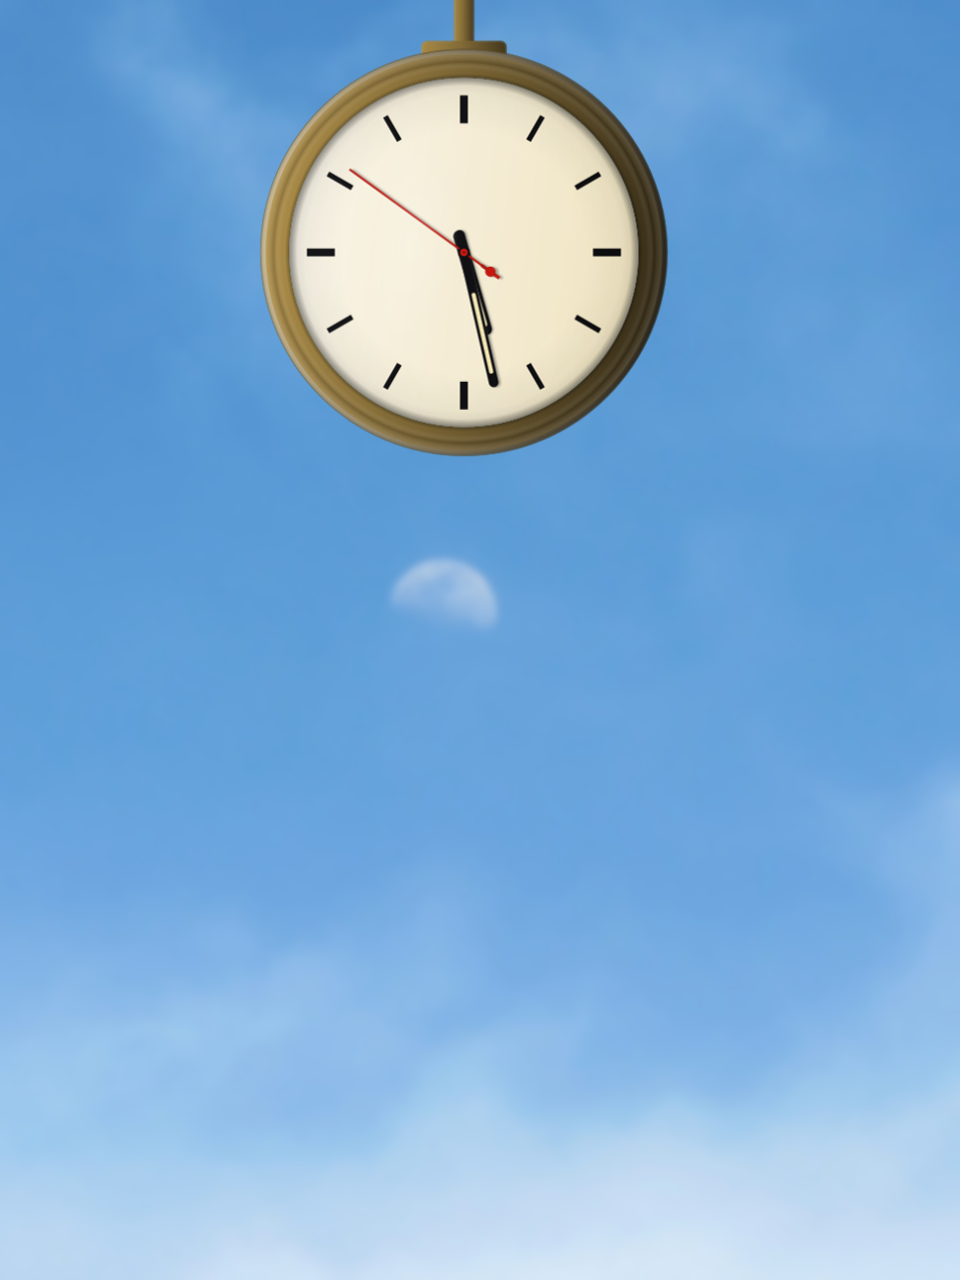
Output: 5h27m51s
